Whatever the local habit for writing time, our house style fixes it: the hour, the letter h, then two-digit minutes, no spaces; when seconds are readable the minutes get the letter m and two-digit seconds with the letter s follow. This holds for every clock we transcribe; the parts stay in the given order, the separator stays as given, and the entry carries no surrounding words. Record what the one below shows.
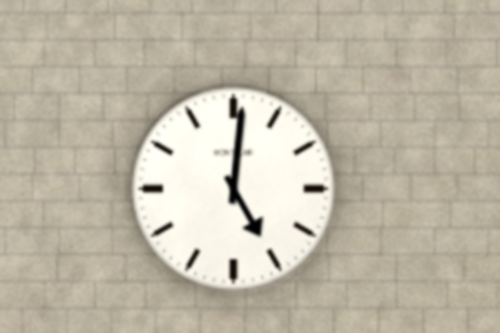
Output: 5h01
